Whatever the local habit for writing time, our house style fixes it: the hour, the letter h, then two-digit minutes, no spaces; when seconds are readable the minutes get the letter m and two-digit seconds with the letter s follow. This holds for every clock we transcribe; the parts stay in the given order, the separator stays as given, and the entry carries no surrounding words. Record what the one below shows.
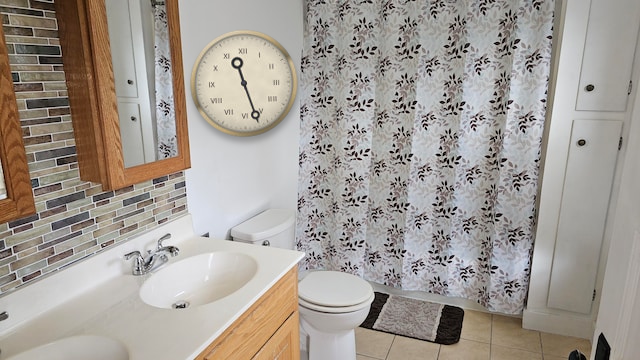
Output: 11h27
